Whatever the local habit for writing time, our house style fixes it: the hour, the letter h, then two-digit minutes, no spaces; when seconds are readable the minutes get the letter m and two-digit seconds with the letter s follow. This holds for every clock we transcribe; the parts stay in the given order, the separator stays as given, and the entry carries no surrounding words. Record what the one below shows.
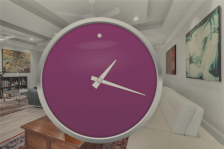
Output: 1h18
